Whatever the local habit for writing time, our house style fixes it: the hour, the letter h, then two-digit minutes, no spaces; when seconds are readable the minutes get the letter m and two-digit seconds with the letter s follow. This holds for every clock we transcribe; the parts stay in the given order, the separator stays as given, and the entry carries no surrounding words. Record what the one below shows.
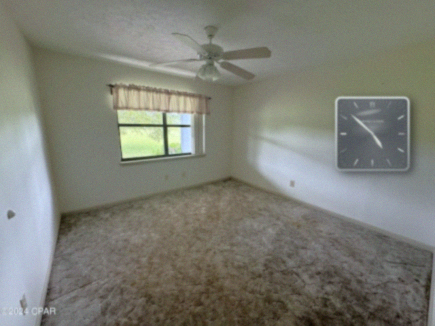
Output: 4h52
